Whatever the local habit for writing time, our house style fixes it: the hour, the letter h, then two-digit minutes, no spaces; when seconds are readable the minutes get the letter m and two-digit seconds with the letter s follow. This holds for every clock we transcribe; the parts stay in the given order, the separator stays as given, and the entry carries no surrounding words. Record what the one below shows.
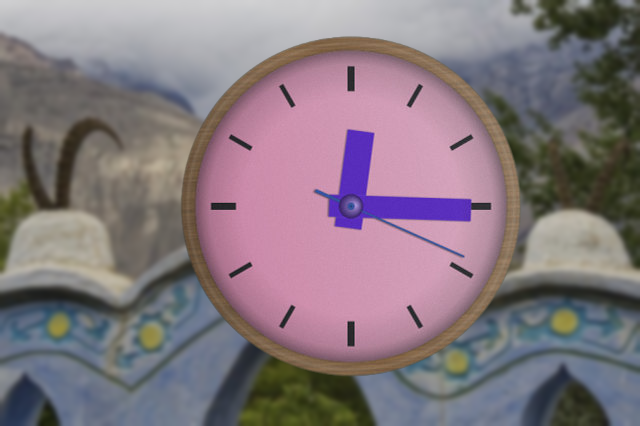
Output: 12h15m19s
